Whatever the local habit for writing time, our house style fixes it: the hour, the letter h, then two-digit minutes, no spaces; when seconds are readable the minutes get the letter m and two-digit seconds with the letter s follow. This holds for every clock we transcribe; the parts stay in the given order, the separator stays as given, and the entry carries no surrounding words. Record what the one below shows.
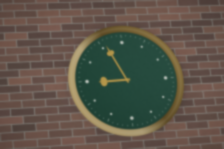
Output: 8h56
